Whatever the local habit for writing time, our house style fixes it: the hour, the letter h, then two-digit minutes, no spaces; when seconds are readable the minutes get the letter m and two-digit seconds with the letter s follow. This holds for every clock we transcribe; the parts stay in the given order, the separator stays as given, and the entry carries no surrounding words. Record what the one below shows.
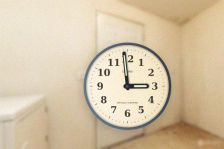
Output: 2h59
